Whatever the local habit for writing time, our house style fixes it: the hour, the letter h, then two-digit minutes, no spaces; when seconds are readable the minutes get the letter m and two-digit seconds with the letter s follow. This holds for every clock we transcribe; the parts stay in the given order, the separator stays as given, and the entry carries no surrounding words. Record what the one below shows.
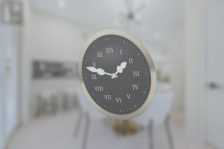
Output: 1h48
